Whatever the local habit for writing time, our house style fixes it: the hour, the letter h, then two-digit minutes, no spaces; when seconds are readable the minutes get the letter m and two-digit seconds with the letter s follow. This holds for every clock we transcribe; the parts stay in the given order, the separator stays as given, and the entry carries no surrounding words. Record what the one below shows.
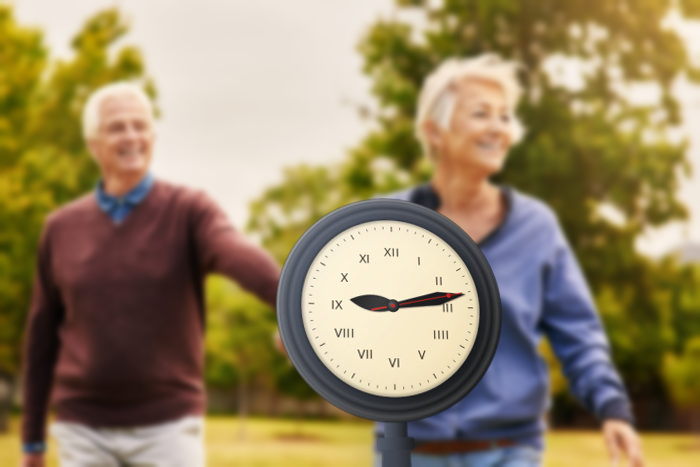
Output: 9h13m13s
